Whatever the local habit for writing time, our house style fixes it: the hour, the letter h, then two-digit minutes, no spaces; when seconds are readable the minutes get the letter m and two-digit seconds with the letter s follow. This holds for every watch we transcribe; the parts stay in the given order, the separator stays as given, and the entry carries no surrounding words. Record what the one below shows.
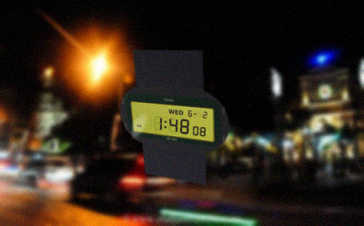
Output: 1h48m08s
